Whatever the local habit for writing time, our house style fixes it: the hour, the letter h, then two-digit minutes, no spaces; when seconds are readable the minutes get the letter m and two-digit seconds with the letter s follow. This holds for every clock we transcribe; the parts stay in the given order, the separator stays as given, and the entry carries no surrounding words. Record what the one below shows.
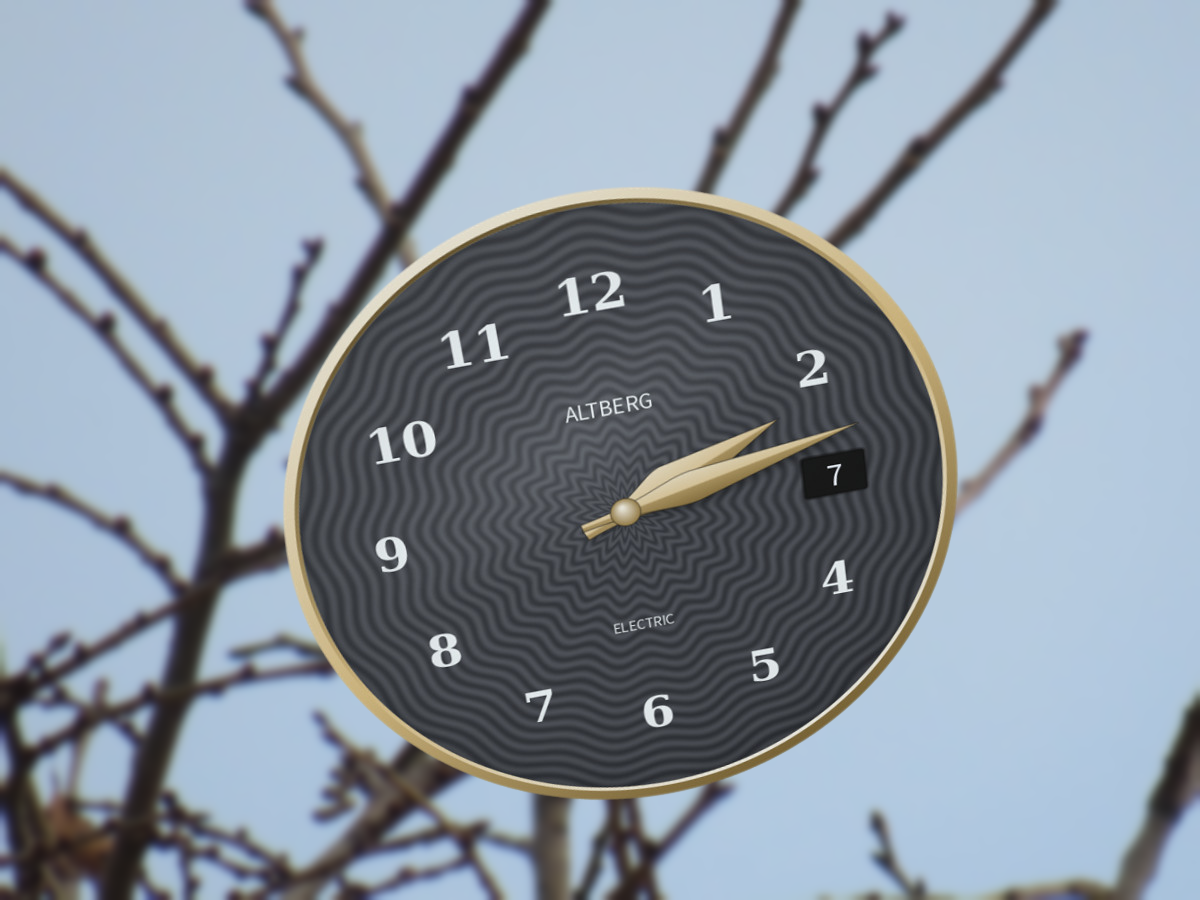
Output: 2h13
